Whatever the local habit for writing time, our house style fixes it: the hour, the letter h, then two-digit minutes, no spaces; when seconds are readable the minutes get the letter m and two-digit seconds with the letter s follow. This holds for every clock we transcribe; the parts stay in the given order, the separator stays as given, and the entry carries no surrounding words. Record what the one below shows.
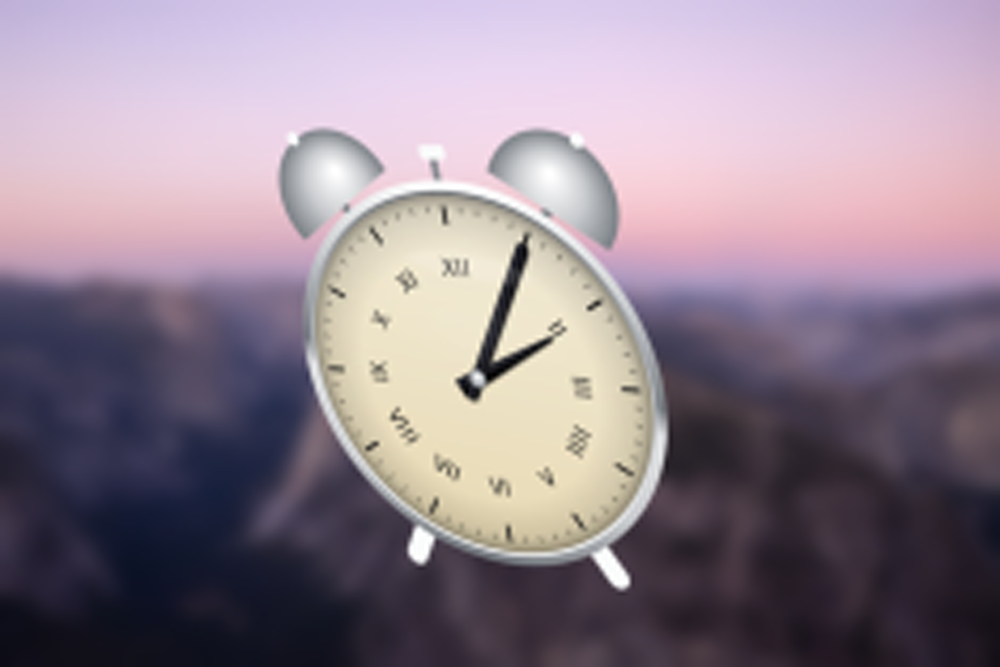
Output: 2h05
